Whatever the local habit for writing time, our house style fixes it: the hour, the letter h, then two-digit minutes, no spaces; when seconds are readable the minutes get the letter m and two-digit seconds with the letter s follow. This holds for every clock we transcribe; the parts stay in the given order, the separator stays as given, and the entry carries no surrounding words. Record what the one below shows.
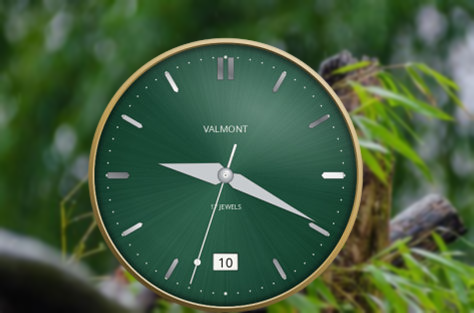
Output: 9h19m33s
